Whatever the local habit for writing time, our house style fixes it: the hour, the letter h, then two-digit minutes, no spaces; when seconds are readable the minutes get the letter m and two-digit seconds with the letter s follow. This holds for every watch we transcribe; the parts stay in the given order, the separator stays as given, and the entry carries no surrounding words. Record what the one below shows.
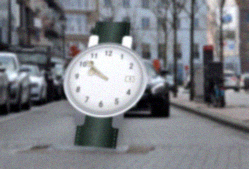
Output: 9h52
